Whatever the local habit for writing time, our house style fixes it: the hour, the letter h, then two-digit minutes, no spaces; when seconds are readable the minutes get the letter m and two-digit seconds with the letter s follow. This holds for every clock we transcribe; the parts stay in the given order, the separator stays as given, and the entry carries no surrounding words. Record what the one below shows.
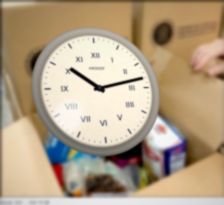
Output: 10h13
